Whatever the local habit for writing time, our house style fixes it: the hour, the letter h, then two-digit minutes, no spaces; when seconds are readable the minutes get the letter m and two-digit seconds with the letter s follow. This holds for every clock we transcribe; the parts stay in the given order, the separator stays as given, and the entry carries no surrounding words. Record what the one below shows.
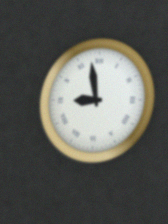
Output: 8h58
